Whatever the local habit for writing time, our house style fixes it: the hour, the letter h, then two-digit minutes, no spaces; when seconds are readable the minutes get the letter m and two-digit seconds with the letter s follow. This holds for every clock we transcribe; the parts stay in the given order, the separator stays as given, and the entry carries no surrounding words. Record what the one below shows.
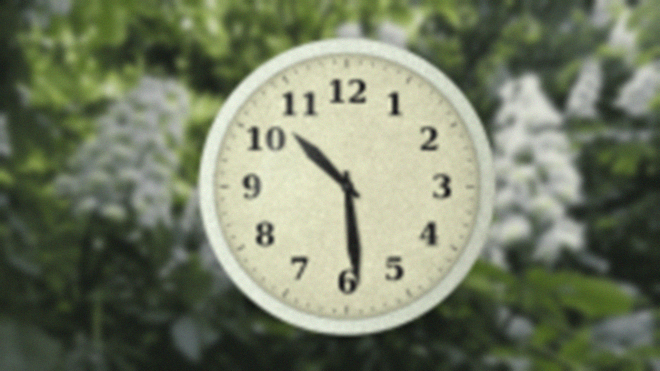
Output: 10h29
